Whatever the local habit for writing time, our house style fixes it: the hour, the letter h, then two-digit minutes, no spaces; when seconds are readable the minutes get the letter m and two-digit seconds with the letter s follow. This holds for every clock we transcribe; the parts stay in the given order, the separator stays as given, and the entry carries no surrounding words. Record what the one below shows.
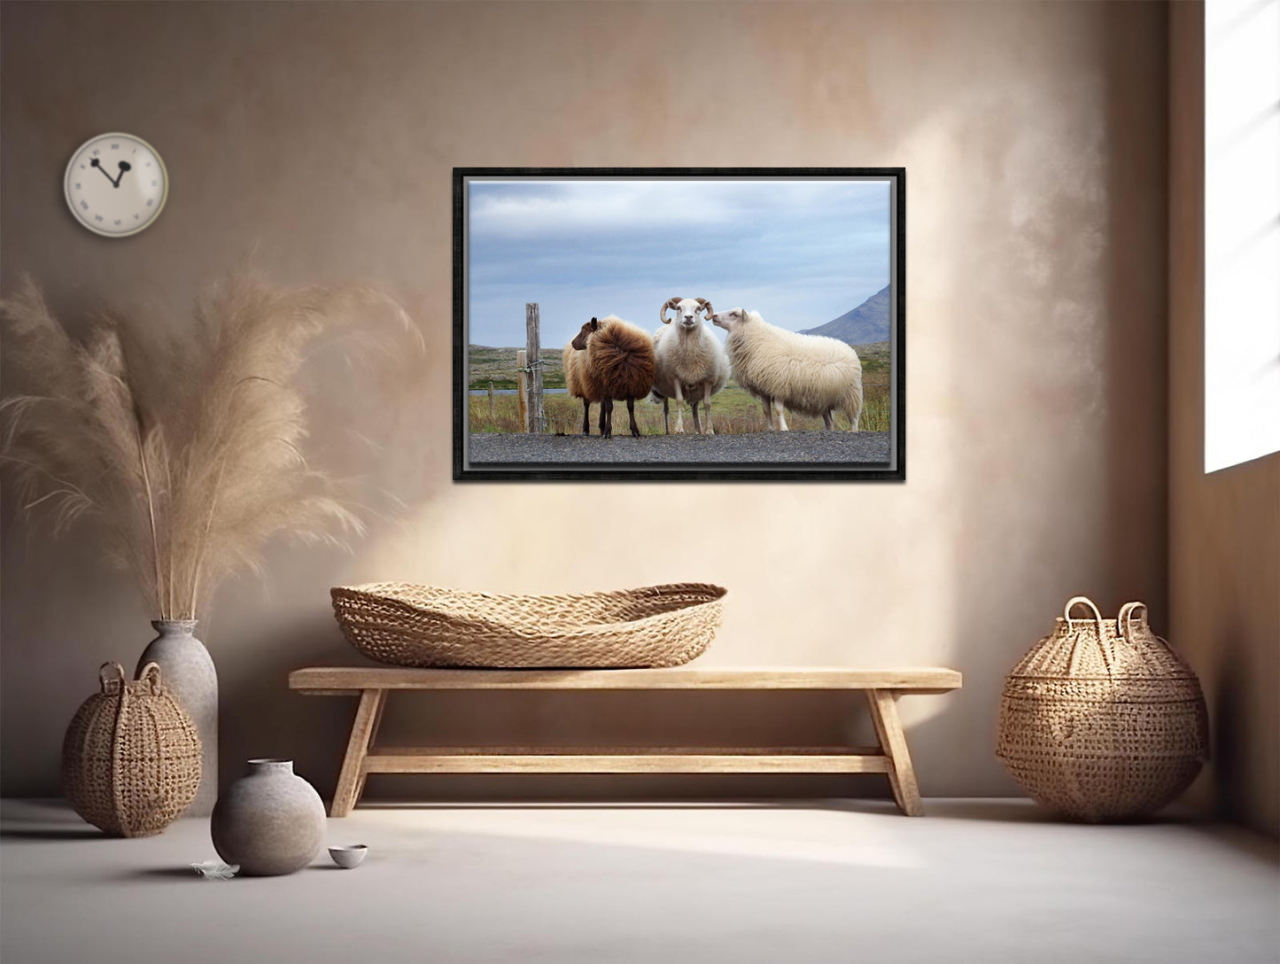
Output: 12h53
